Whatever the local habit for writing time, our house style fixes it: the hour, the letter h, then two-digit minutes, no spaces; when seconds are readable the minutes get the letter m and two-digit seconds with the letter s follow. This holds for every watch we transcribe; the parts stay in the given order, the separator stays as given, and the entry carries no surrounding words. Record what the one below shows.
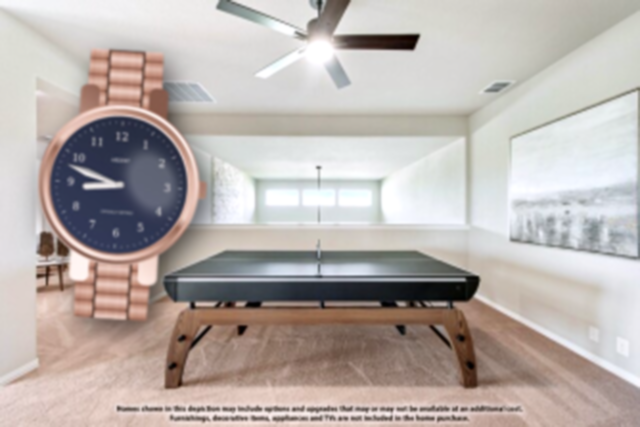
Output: 8h48
